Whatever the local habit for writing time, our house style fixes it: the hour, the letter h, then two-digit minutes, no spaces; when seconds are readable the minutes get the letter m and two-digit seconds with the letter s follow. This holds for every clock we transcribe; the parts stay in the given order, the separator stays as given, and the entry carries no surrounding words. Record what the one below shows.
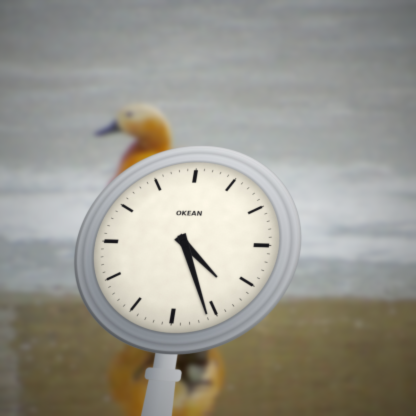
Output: 4h26
